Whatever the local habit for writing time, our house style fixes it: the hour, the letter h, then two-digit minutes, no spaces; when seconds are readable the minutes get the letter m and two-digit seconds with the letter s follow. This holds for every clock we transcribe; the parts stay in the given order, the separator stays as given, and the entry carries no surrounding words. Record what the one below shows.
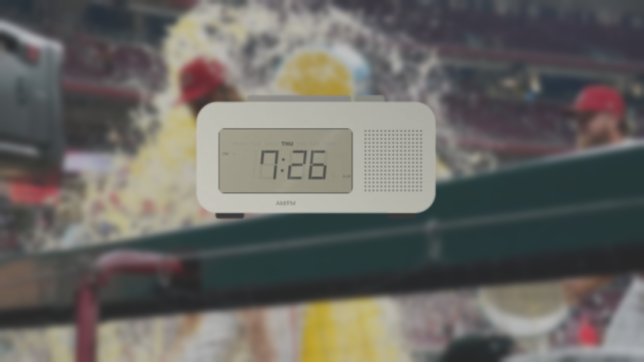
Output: 7h26
